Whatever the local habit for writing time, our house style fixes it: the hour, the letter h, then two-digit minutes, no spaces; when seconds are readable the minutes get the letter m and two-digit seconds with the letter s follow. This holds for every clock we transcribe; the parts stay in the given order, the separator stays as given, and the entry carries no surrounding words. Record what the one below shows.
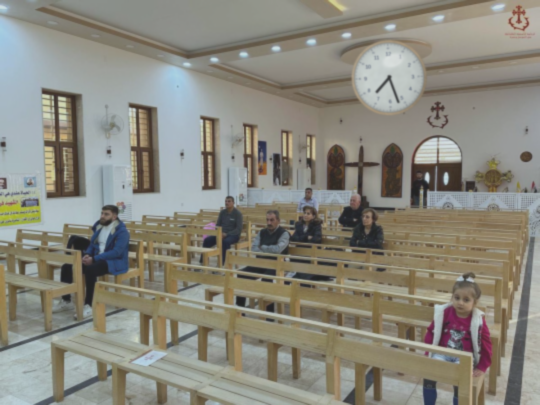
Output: 7h27
